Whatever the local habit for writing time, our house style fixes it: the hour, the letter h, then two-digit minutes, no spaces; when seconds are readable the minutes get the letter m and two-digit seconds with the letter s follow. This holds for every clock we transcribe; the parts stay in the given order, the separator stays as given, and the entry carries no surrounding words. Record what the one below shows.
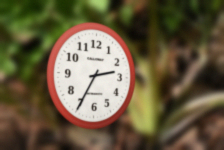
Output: 2h35
